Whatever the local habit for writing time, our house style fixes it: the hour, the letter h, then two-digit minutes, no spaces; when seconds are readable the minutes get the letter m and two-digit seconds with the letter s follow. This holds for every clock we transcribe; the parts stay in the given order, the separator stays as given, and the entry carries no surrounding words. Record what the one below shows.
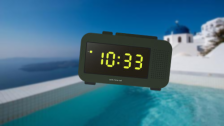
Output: 10h33
